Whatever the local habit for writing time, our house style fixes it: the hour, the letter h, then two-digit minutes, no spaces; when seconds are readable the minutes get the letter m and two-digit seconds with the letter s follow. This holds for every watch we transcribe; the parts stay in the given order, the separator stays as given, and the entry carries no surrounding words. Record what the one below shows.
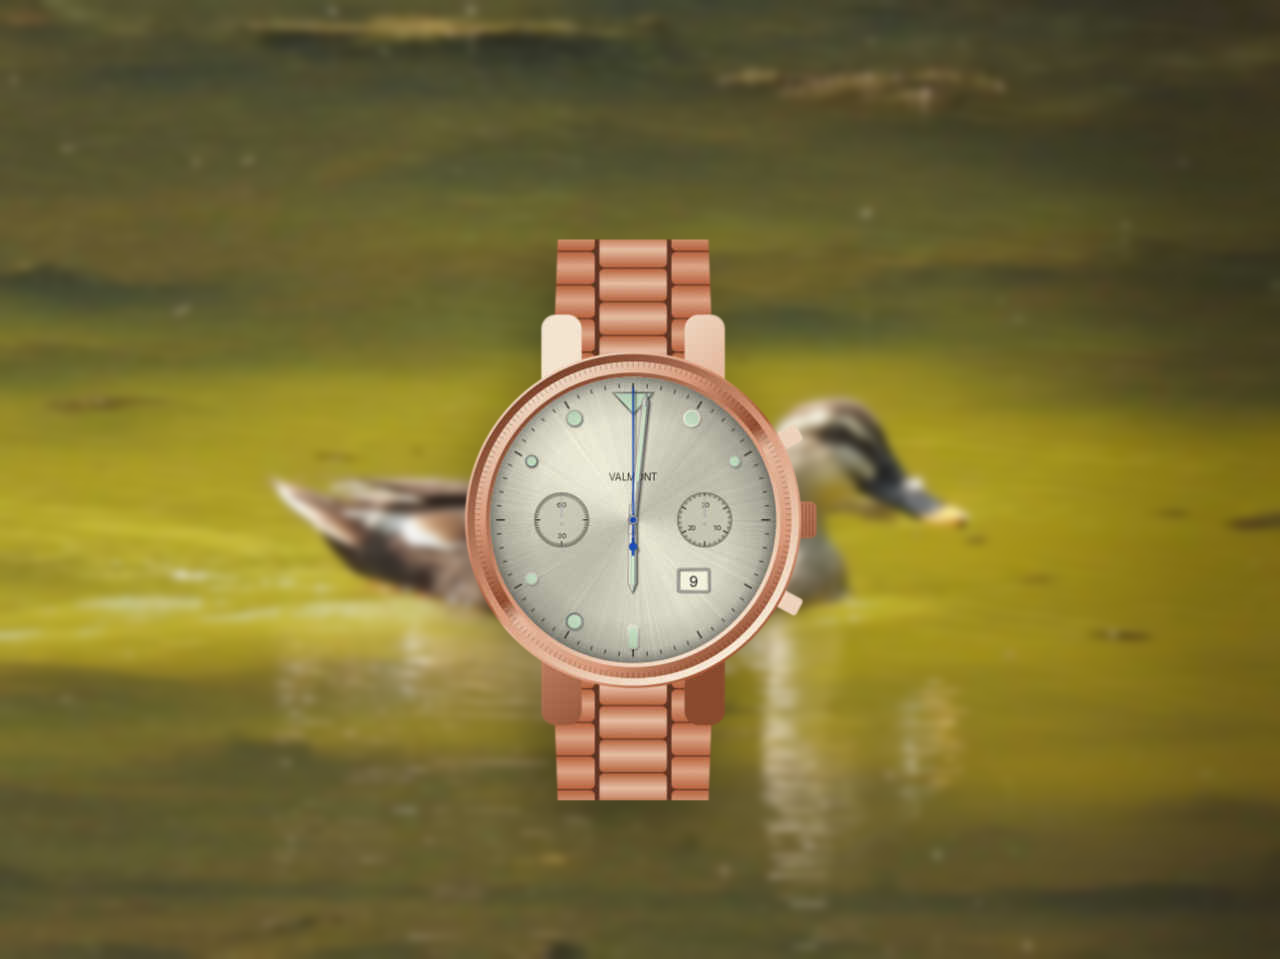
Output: 6h01
